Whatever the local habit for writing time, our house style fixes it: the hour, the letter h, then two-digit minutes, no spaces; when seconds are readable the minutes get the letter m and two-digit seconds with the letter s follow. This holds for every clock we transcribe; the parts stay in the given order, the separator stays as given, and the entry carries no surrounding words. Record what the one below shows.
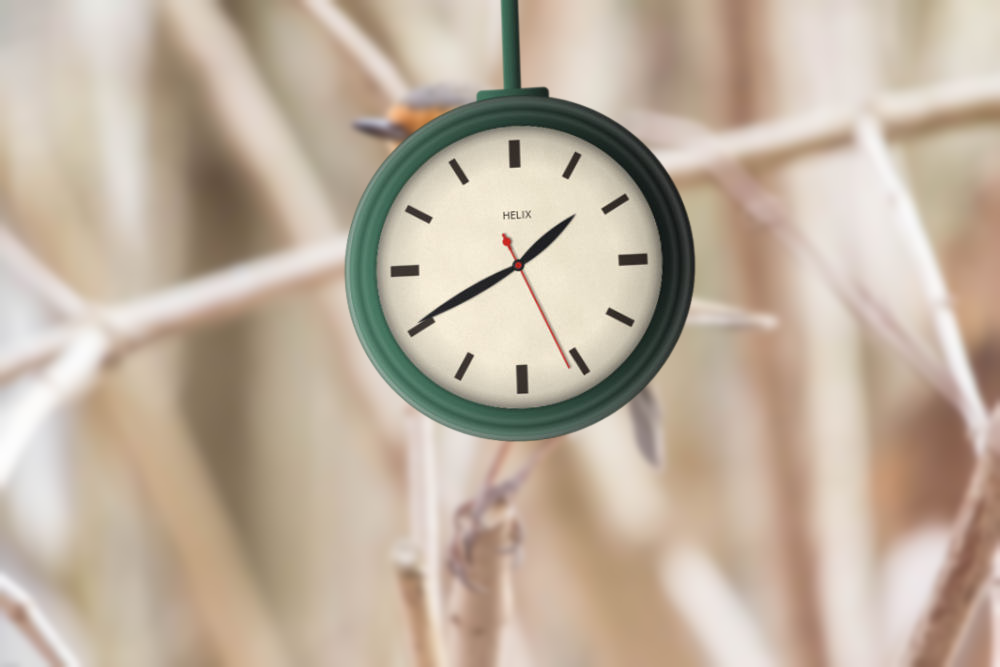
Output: 1h40m26s
